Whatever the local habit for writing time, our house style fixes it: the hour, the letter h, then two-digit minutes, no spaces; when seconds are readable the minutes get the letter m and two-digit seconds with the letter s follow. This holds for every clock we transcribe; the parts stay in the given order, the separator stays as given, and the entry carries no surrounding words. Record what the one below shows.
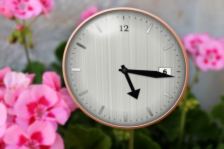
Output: 5h16
